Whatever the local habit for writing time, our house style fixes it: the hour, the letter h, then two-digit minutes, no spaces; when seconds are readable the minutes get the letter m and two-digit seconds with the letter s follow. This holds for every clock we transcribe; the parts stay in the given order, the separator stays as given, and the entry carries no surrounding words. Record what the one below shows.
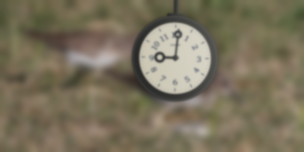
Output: 9h01
